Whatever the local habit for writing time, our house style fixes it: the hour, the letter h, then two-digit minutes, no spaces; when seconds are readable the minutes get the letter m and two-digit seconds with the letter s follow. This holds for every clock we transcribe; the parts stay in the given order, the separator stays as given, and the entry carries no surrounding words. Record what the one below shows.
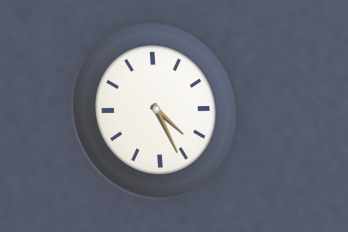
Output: 4h26
